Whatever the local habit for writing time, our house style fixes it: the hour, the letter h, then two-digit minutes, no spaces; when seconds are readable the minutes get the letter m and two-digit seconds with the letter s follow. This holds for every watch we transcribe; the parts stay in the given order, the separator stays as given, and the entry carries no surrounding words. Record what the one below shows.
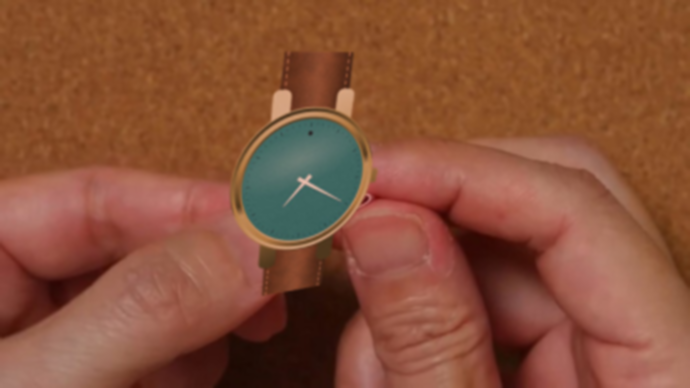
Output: 7h20
